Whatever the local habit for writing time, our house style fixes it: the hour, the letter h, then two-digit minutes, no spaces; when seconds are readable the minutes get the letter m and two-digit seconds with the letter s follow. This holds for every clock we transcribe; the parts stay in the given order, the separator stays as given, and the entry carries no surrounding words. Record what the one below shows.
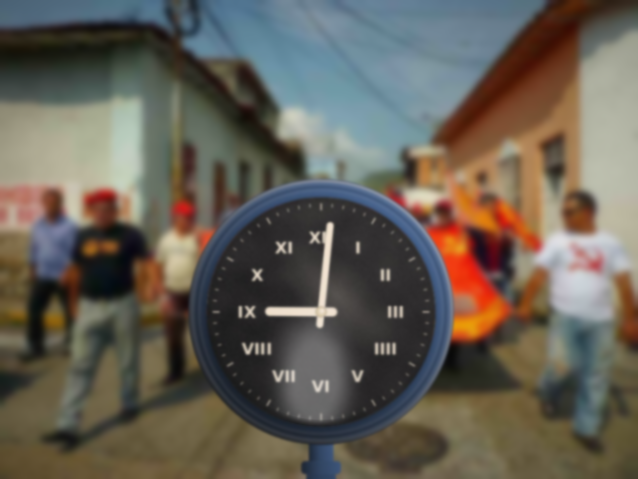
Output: 9h01
